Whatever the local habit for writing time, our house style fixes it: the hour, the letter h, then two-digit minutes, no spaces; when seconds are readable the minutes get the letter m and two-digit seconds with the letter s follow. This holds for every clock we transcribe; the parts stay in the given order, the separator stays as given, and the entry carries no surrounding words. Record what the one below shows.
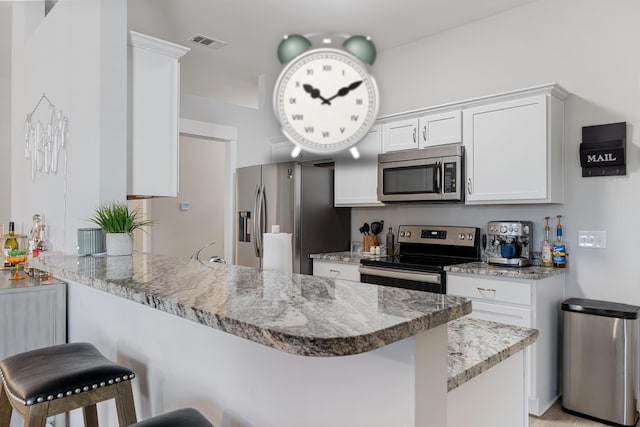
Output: 10h10
